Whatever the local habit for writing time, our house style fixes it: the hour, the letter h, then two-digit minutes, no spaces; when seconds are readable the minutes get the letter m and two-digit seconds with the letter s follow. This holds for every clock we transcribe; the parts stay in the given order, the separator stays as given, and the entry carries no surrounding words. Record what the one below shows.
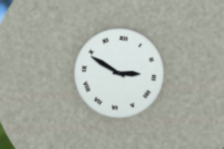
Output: 2h49
